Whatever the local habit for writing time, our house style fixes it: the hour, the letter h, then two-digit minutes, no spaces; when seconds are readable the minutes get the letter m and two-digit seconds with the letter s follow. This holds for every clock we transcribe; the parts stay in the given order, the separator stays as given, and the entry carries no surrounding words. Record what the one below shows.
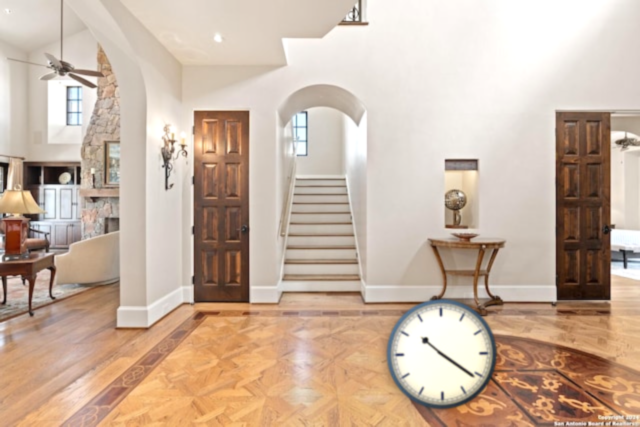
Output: 10h21
